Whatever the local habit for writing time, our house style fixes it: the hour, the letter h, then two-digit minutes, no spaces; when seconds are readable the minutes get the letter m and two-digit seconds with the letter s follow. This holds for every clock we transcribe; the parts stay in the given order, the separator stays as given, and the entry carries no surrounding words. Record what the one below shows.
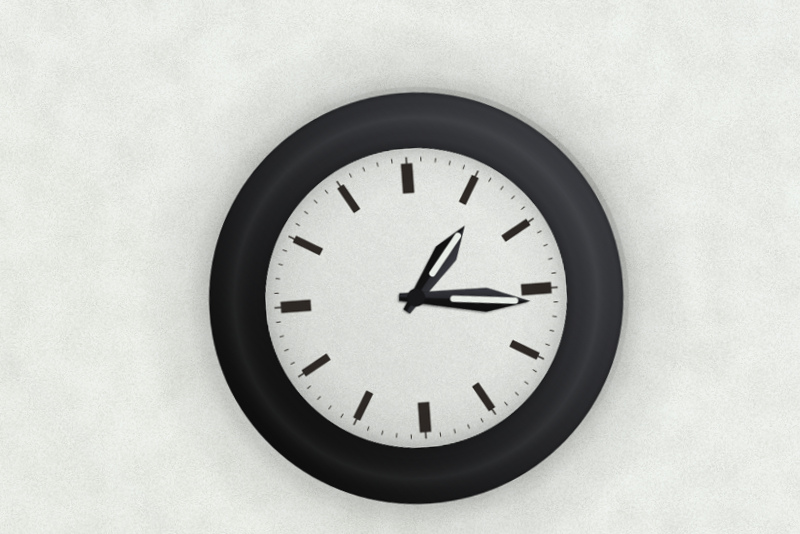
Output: 1h16
